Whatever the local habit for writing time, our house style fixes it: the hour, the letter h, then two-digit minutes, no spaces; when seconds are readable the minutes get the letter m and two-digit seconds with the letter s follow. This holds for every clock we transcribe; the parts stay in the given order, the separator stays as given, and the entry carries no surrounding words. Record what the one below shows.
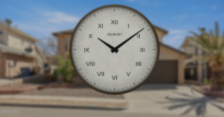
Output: 10h09
